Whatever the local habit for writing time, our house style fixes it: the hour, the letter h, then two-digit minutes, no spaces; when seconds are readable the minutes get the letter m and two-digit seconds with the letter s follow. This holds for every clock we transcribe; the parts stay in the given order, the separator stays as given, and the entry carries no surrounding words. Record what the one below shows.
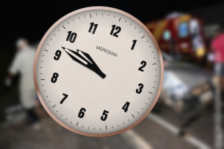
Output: 9h47
